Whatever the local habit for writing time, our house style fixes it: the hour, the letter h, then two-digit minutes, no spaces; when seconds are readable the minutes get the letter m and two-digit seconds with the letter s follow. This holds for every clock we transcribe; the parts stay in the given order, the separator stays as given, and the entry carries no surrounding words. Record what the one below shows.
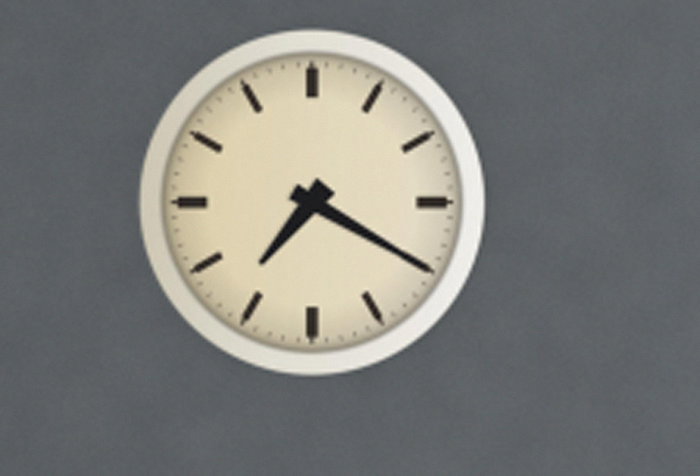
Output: 7h20
